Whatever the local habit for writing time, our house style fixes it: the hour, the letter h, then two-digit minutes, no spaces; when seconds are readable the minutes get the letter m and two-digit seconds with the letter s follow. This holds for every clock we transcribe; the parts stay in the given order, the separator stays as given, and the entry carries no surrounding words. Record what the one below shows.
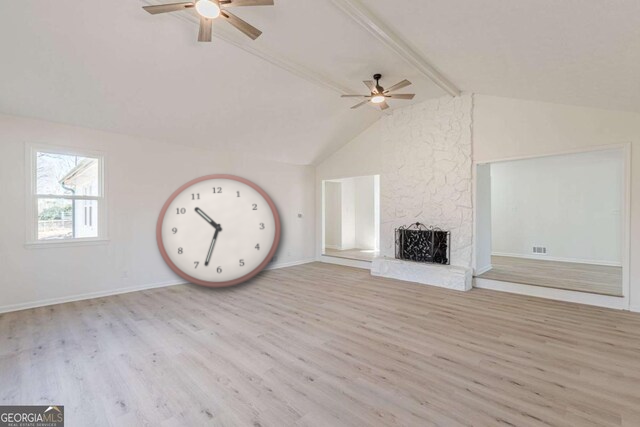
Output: 10h33
